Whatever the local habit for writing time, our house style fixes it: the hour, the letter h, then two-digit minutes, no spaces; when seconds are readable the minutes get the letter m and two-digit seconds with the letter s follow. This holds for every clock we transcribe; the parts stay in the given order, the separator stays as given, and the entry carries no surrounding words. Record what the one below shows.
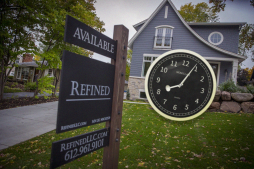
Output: 8h04
